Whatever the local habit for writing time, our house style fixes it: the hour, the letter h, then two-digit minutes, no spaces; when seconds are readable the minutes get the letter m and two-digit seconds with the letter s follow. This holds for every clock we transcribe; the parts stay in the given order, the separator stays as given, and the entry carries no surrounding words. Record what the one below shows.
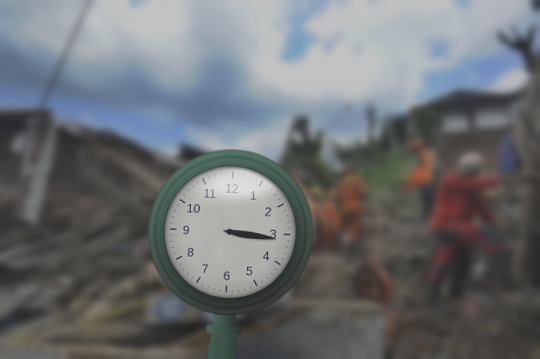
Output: 3h16
